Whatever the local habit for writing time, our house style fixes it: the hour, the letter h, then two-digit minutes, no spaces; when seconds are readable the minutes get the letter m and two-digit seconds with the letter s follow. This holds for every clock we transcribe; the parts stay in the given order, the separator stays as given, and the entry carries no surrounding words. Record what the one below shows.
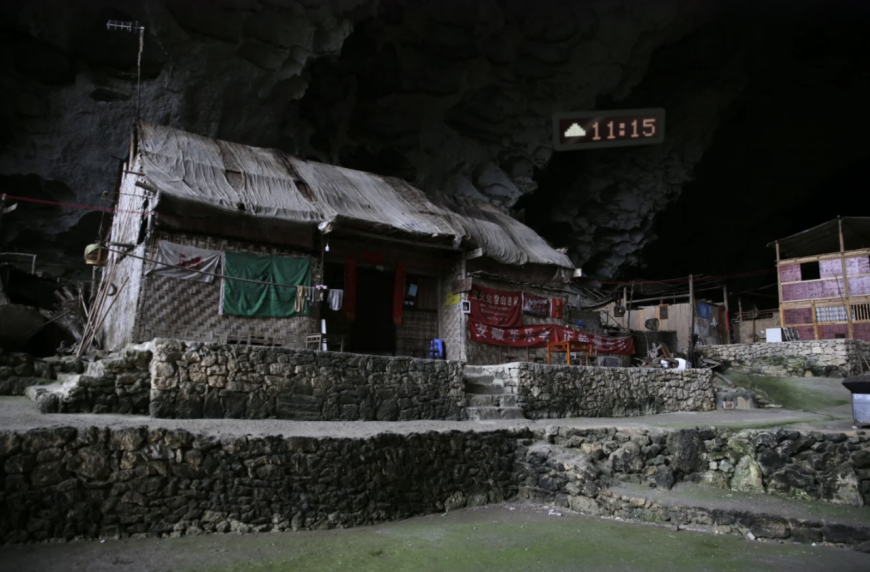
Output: 11h15
